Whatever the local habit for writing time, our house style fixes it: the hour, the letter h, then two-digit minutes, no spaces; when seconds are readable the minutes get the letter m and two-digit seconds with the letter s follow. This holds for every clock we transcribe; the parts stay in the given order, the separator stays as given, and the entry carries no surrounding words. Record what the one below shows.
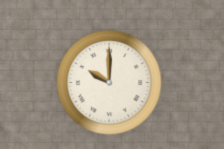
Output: 10h00
